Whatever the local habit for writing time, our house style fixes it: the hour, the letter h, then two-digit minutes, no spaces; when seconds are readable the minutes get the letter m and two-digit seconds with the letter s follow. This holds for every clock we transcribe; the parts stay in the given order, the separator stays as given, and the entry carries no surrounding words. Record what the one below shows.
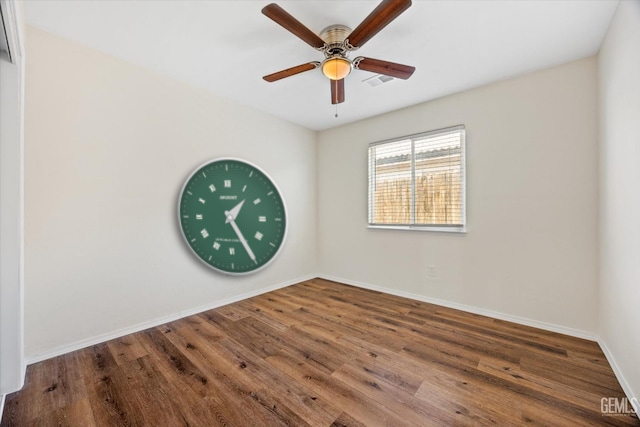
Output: 1h25
